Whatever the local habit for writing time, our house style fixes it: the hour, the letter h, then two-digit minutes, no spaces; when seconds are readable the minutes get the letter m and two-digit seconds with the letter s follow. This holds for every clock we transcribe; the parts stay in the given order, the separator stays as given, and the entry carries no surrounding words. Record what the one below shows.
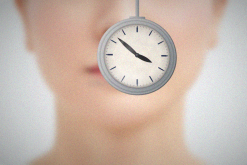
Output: 3h52
